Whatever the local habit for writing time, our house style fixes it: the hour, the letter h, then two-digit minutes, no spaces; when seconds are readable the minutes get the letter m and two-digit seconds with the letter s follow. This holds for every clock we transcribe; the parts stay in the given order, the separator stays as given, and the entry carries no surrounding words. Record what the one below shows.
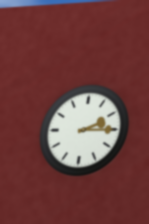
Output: 2h15
